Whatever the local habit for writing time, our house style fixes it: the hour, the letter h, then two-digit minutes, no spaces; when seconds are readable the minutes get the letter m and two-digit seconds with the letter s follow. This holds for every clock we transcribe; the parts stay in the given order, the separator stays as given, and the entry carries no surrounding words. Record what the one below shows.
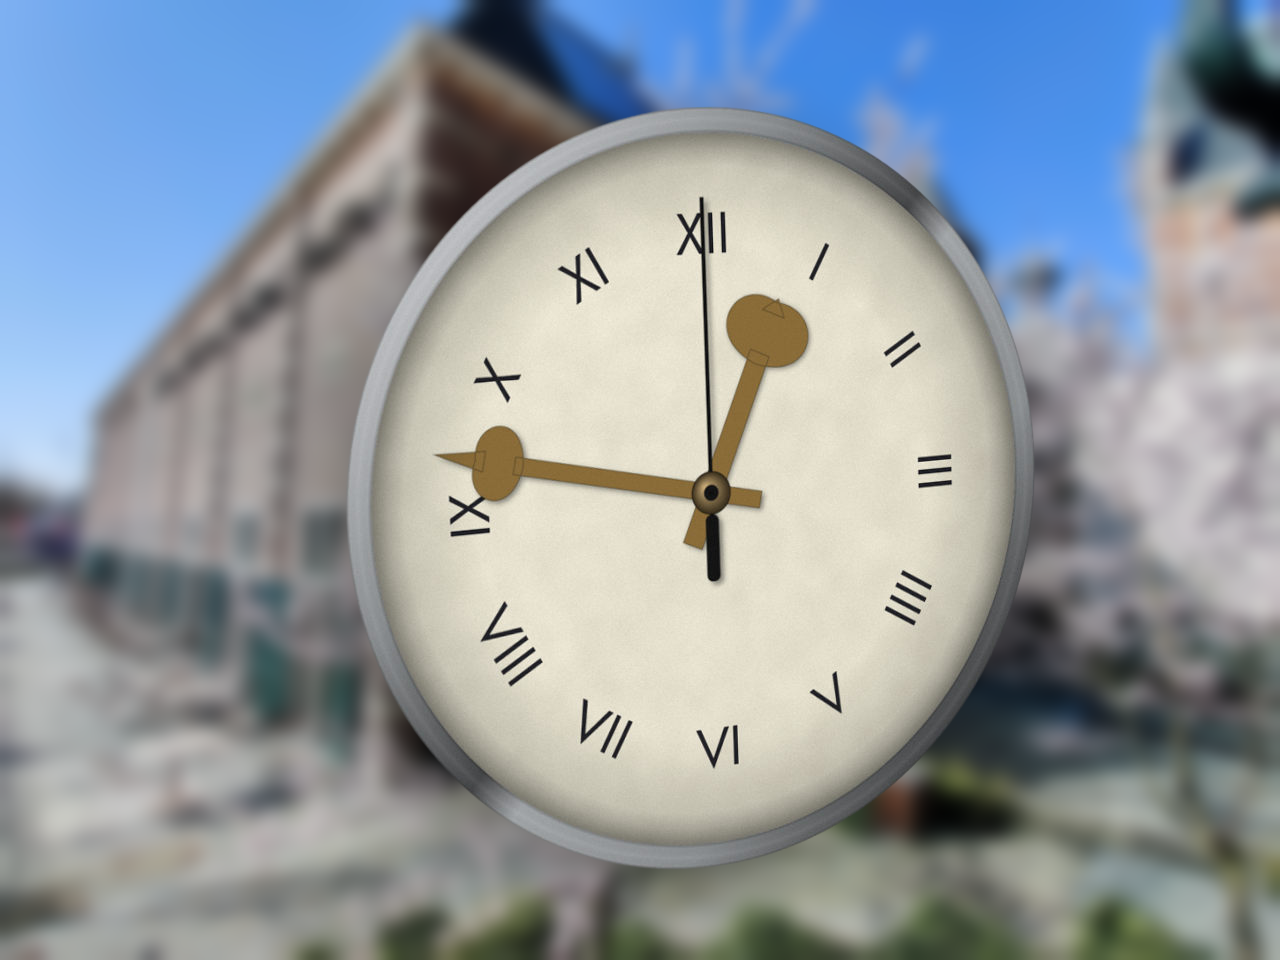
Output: 12h47m00s
